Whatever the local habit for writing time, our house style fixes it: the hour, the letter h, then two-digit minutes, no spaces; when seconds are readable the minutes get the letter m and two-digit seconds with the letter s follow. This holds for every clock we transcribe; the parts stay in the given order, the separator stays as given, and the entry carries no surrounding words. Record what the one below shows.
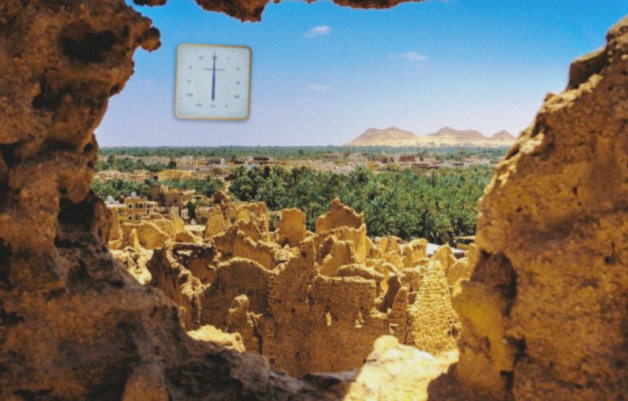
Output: 6h00
